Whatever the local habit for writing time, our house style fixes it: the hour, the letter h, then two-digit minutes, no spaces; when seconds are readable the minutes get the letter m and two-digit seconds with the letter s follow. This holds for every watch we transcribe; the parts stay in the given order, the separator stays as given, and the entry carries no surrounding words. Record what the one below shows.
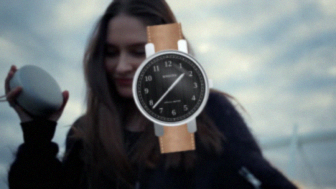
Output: 1h38
